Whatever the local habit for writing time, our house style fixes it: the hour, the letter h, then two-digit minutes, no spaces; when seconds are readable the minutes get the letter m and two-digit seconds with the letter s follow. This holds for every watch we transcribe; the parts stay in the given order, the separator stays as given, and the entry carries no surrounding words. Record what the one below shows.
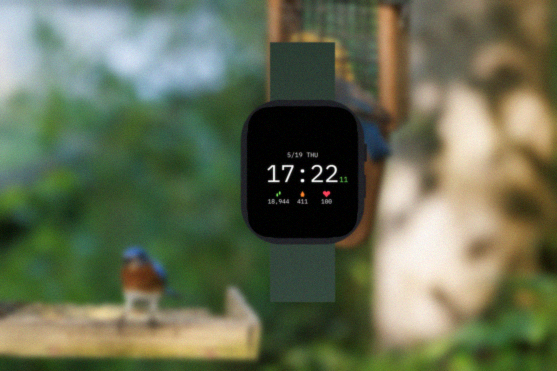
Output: 17h22
